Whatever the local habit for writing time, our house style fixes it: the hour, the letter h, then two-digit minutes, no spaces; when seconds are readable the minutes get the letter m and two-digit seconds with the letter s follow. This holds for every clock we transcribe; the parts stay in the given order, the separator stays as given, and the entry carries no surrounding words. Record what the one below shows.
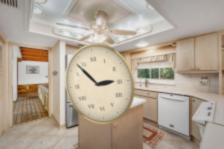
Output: 2h53
